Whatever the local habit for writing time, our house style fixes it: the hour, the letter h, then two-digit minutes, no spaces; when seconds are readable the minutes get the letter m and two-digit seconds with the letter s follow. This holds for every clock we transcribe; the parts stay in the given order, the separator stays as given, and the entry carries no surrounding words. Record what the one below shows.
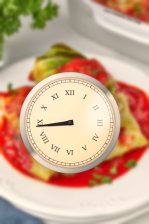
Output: 8h44
